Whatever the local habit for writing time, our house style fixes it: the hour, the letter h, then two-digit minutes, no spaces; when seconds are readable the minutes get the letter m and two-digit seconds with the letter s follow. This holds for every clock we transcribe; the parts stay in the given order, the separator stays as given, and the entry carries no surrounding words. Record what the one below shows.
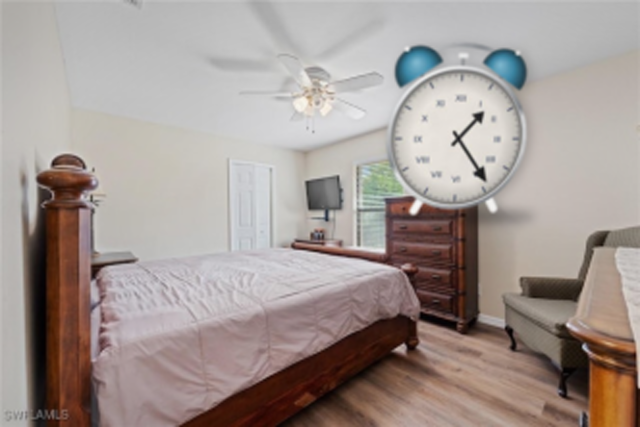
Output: 1h24
